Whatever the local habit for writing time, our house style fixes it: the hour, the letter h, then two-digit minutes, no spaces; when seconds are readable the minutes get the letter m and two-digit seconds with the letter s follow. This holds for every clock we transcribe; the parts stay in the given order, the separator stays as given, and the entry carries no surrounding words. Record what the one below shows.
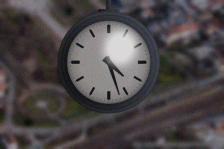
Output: 4h27
